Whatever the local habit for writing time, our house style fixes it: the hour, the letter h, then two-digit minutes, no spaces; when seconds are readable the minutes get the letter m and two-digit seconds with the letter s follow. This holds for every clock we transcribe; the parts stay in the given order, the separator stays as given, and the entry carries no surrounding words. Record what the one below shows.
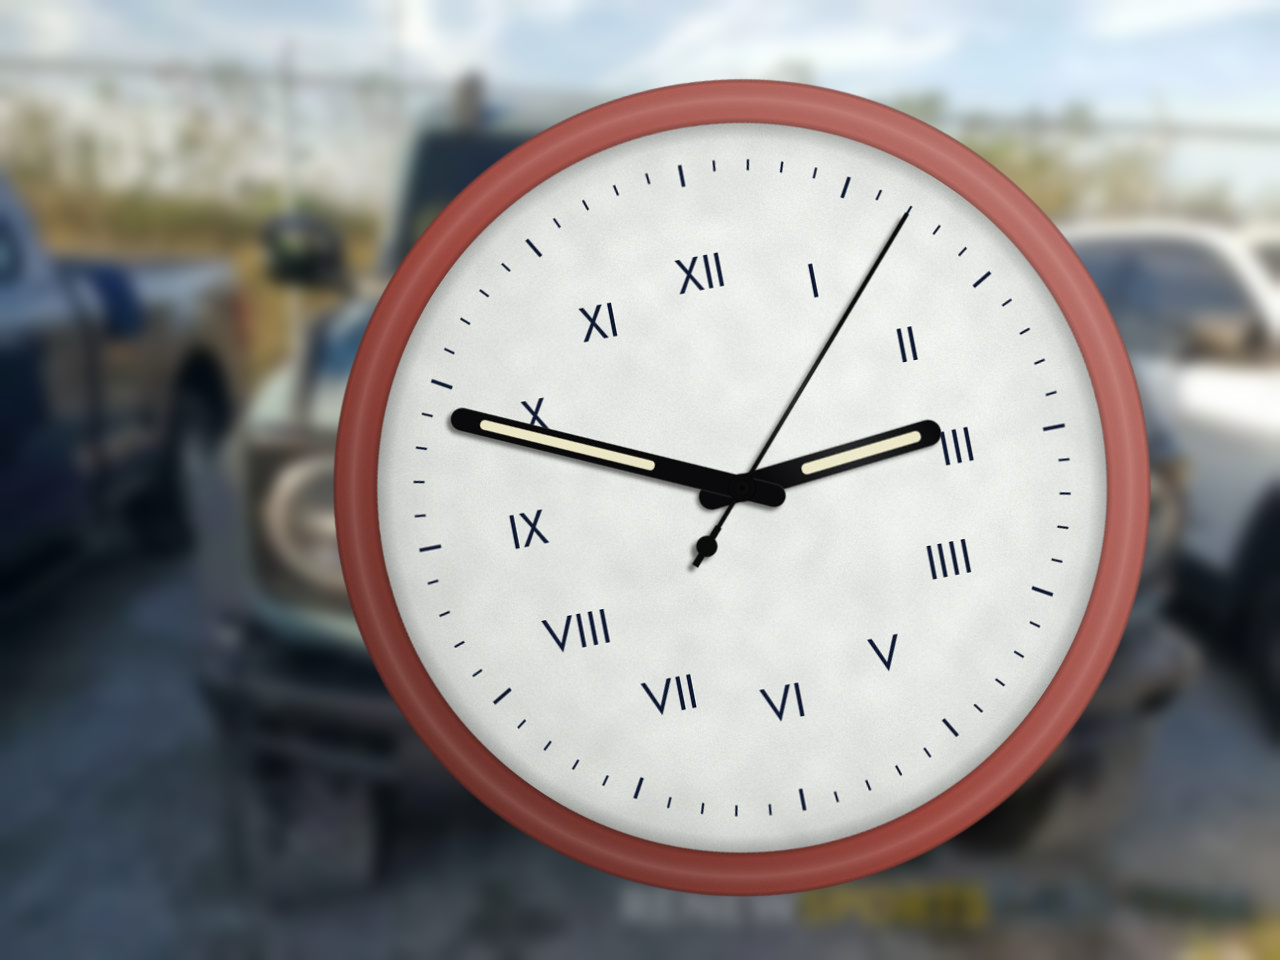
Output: 2h49m07s
